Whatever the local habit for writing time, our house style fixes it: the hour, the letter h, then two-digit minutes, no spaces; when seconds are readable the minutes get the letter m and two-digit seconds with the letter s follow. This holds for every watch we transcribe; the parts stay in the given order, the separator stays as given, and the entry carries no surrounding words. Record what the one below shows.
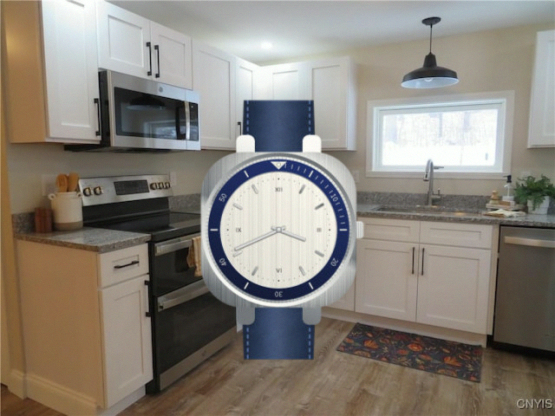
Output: 3h41
